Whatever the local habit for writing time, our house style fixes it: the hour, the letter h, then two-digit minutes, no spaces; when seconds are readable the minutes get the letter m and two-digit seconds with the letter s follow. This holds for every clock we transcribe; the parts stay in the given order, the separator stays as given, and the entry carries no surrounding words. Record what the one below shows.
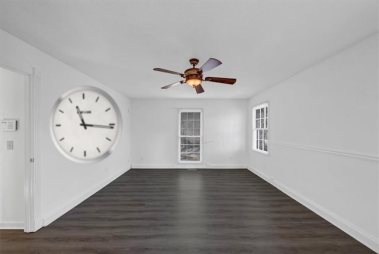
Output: 11h16
